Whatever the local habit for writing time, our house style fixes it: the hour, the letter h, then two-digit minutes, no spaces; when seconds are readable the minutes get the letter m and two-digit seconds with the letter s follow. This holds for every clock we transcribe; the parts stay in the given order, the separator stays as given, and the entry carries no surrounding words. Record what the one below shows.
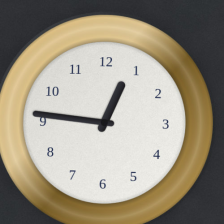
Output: 12h46
